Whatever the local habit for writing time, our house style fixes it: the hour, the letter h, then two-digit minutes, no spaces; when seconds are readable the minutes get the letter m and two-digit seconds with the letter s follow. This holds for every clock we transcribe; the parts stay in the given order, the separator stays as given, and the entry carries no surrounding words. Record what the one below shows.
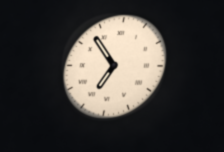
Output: 6h53
